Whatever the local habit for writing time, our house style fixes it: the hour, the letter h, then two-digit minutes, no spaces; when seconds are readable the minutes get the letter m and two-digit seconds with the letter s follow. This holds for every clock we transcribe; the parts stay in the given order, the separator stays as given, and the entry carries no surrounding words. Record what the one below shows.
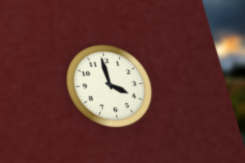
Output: 3h59
